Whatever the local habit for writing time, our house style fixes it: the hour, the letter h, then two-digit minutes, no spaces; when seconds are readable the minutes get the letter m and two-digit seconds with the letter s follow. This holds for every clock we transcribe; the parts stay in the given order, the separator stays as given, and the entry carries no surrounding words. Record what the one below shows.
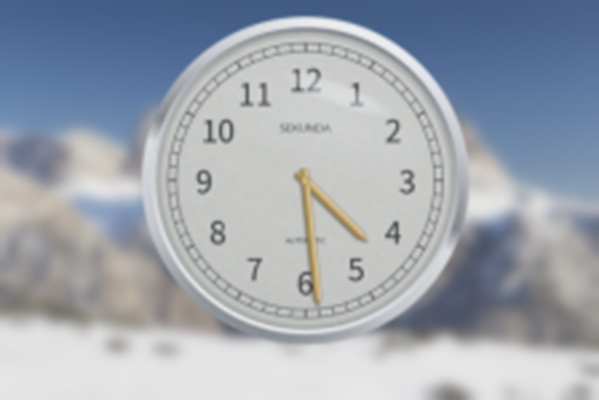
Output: 4h29
